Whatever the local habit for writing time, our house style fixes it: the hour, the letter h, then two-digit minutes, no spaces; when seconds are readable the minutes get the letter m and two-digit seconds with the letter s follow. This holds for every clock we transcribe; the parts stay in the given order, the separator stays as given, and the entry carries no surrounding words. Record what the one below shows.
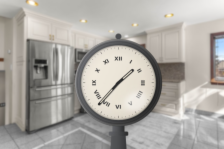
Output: 1h37
